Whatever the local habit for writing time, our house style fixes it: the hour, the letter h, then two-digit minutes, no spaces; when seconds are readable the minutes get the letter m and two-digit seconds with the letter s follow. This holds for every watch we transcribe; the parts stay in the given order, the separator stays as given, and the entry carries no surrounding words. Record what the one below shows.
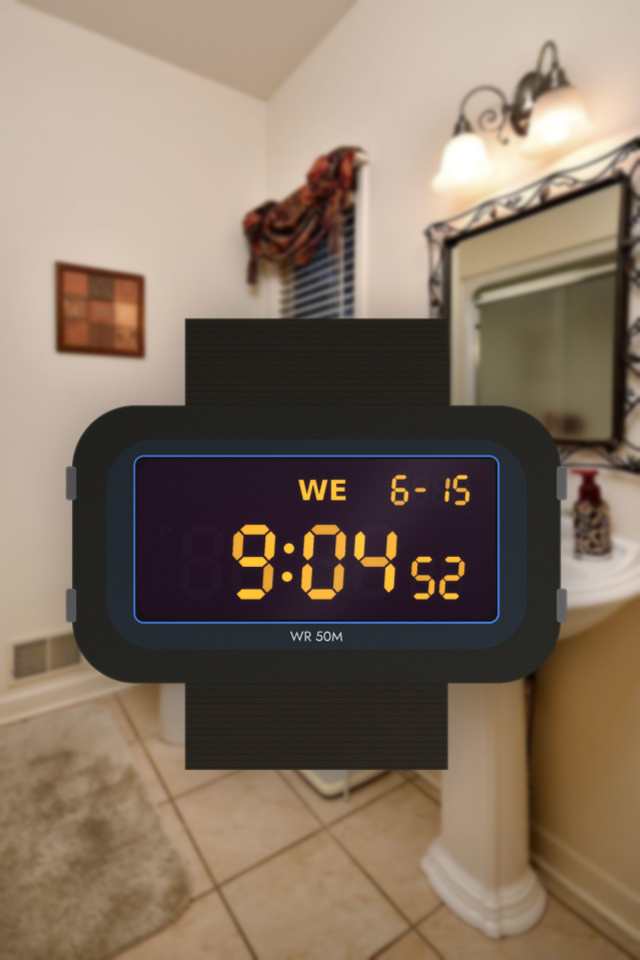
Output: 9h04m52s
